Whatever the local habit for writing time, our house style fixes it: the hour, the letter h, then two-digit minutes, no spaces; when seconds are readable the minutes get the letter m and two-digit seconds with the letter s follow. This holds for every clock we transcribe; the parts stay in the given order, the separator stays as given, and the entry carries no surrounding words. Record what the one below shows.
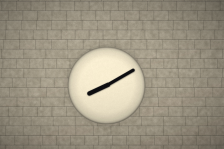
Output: 8h10
